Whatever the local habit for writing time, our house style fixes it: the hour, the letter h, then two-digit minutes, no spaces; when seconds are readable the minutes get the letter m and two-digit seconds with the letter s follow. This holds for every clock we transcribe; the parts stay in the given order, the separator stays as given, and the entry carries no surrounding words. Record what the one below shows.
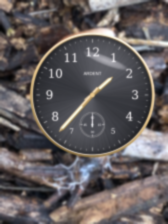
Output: 1h37
